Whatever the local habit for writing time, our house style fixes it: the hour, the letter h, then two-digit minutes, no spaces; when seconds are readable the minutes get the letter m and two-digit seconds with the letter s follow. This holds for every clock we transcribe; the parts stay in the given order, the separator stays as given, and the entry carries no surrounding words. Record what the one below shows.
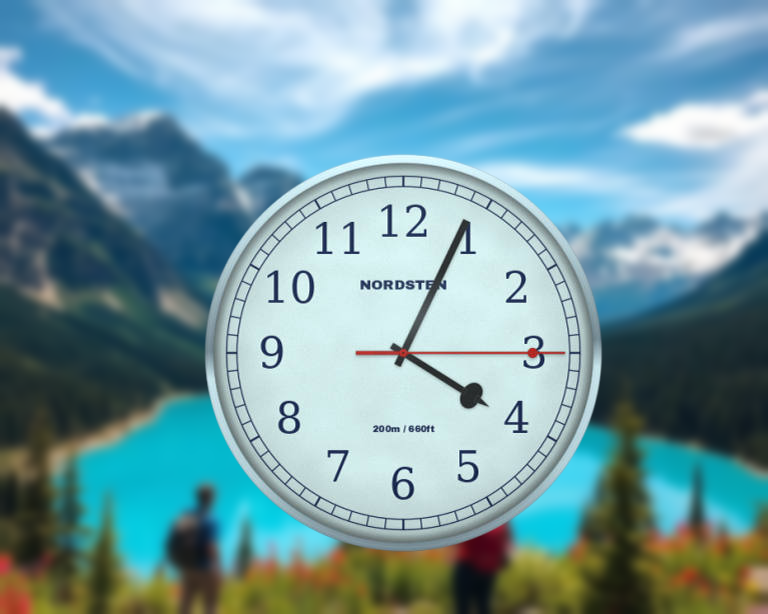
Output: 4h04m15s
